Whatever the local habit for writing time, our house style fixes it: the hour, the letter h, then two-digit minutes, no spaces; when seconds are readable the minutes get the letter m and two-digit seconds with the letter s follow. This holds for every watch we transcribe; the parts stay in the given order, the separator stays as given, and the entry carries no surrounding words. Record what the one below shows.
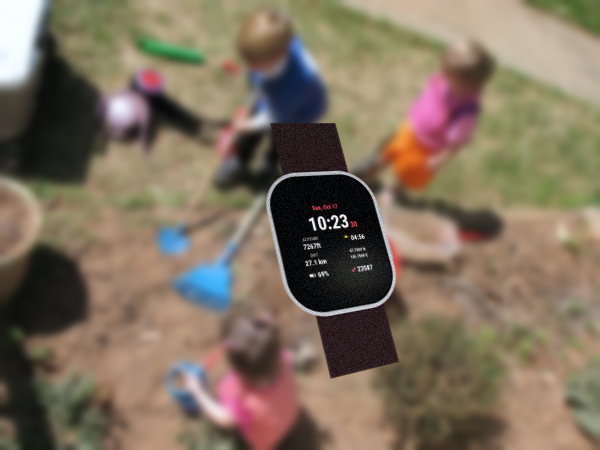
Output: 10h23
